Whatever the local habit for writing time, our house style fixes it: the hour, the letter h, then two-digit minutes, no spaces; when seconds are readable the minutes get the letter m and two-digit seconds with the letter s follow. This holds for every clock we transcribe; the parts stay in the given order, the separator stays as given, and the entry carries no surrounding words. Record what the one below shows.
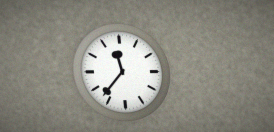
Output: 11h37
